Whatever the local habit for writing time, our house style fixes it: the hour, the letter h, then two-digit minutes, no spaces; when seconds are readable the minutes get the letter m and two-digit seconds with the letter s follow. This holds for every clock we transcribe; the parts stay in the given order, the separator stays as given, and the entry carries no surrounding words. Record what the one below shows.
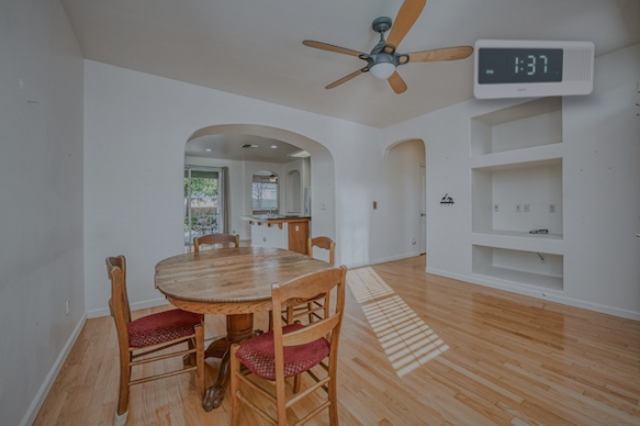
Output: 1h37
